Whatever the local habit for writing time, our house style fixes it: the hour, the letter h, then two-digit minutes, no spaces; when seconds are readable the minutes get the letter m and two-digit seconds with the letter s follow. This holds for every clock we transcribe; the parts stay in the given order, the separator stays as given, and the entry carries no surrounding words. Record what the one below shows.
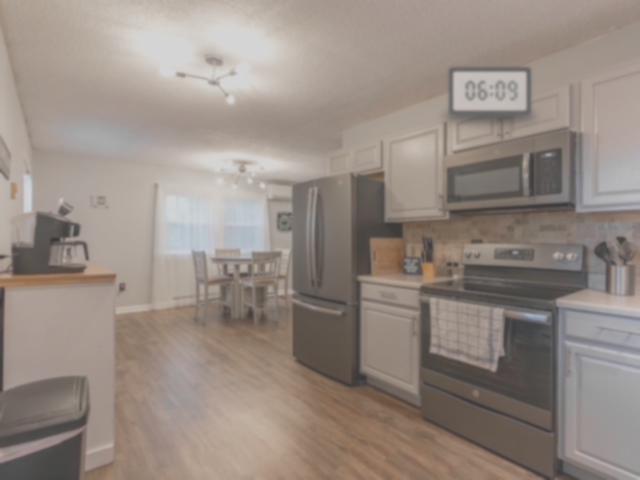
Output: 6h09
